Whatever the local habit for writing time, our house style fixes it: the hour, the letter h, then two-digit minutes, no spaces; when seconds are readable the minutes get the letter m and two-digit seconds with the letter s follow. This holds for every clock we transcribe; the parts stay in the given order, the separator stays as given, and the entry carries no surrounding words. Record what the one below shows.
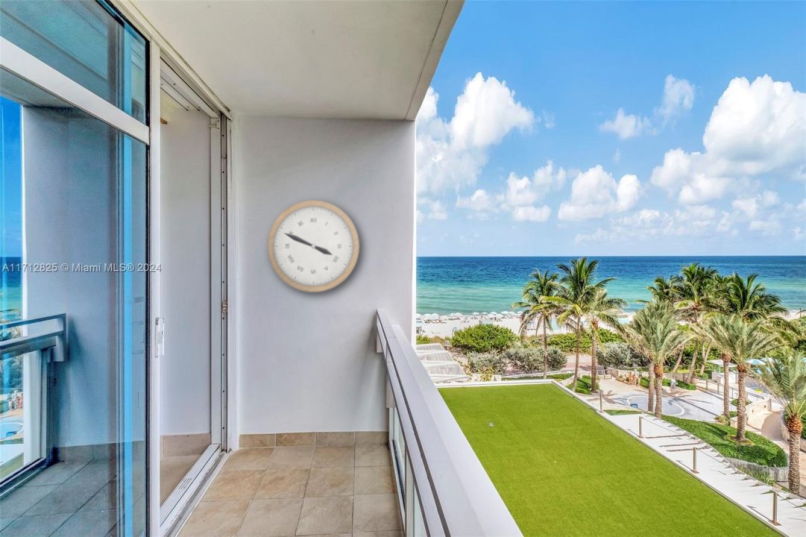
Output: 3h49
